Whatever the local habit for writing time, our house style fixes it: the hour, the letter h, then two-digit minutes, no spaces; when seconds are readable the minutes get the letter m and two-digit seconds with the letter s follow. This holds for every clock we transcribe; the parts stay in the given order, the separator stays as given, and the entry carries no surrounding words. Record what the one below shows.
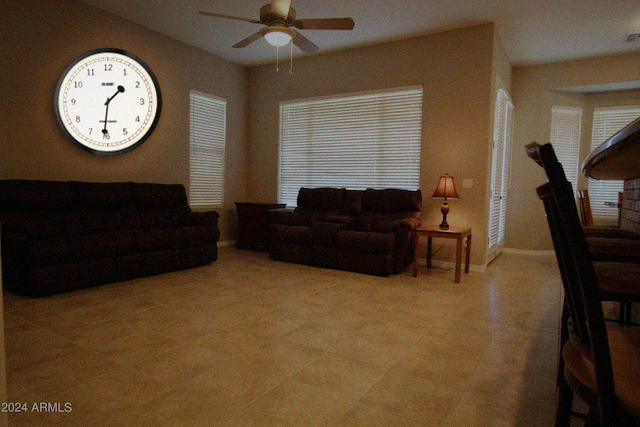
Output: 1h31
